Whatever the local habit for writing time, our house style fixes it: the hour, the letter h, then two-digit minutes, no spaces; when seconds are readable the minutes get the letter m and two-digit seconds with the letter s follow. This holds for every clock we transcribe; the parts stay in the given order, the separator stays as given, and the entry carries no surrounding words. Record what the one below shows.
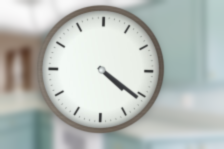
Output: 4h21
